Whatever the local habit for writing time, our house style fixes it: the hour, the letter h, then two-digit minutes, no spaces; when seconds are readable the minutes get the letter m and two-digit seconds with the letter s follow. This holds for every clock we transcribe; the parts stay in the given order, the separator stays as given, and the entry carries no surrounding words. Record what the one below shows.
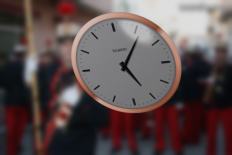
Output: 5h06
